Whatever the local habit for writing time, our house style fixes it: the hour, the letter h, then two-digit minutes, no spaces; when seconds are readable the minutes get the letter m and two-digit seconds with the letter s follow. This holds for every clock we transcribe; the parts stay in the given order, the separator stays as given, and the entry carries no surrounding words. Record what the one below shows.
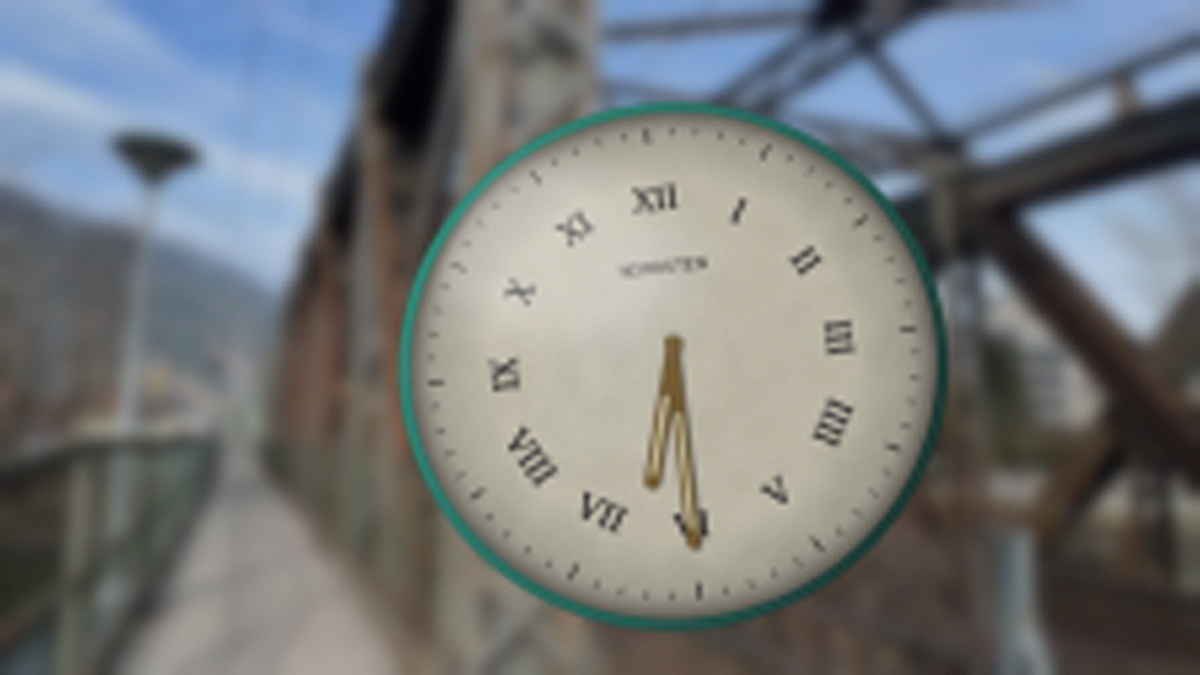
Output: 6h30
